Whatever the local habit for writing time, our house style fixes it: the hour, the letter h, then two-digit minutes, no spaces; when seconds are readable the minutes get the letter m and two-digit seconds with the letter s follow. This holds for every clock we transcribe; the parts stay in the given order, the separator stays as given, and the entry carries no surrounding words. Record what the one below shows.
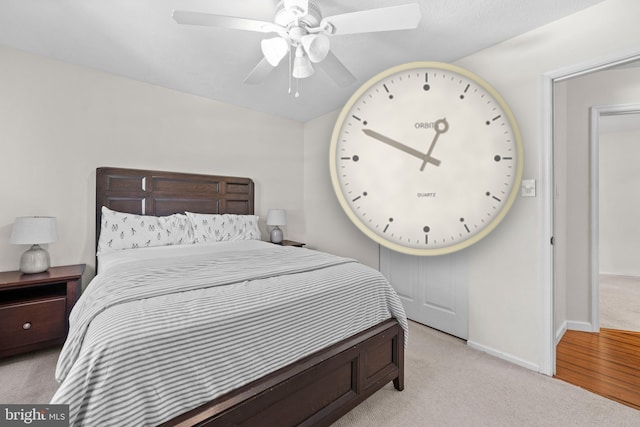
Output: 12h49
